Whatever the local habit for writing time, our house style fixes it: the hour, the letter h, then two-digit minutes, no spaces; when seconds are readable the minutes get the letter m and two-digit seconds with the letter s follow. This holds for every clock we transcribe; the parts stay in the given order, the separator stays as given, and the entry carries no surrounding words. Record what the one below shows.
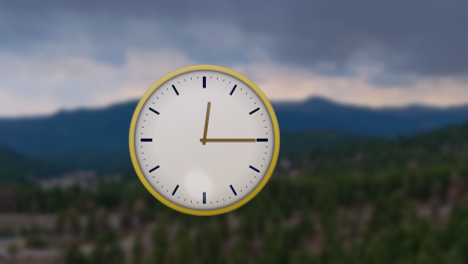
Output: 12h15
